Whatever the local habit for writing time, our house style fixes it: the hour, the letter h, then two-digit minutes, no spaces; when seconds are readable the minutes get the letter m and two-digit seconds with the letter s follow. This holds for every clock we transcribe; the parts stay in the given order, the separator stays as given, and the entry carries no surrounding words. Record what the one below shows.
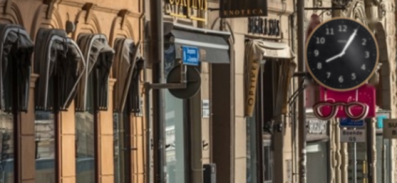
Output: 8h05
